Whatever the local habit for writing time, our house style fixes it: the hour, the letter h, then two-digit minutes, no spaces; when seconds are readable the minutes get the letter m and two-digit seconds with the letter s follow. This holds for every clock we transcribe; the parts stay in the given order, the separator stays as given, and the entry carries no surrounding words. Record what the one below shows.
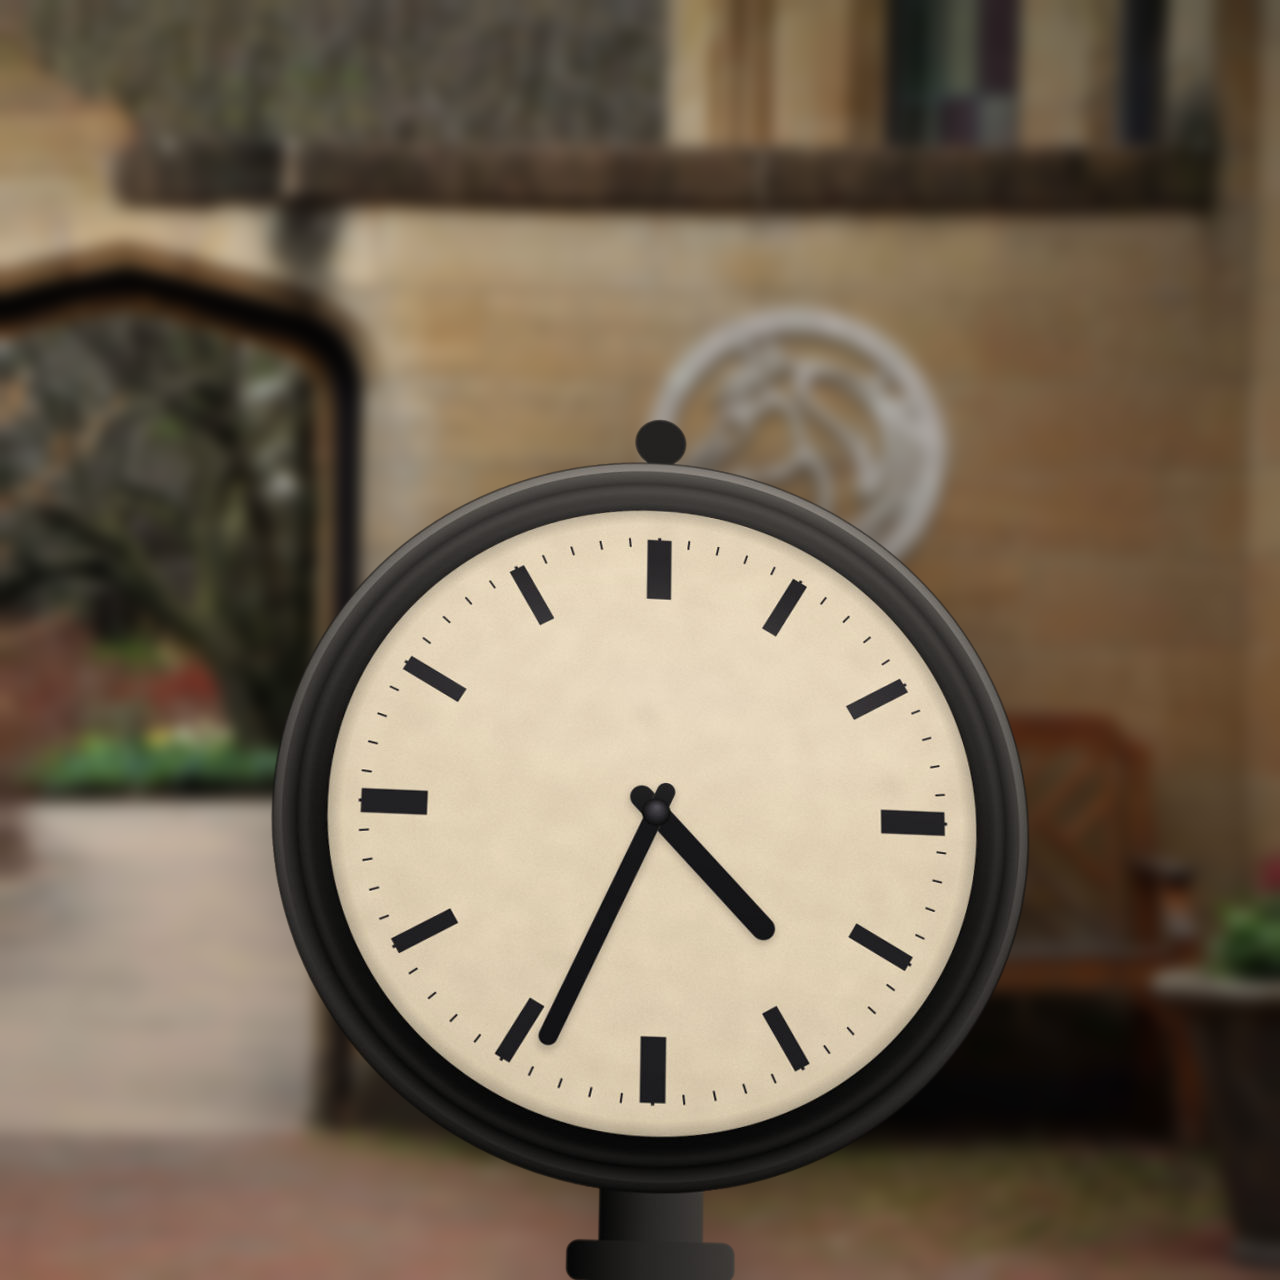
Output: 4h34
